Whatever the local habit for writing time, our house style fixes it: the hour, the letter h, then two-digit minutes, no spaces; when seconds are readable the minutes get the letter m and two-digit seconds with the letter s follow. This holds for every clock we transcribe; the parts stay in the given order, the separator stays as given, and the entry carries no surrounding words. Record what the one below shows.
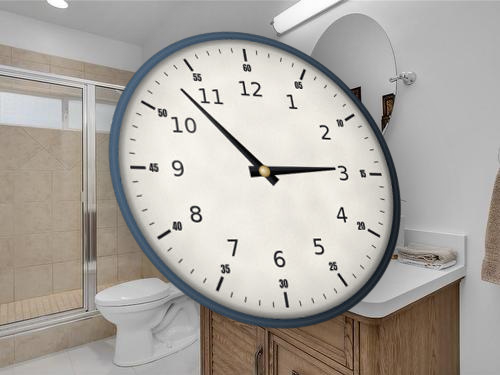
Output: 2h53
